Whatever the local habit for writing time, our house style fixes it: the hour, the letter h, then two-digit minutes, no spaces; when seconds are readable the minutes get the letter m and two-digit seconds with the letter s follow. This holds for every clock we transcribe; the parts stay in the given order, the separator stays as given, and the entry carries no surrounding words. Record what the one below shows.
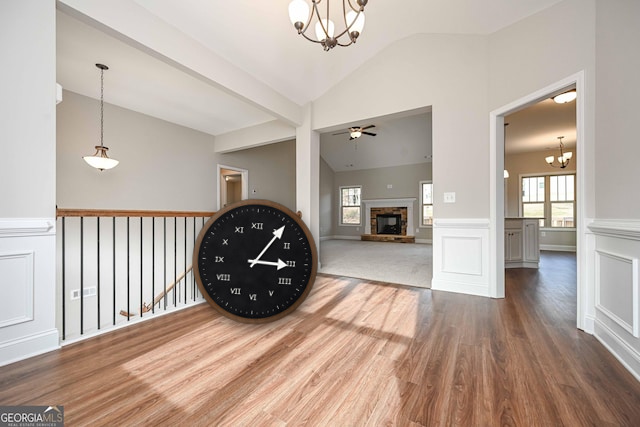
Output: 3h06
